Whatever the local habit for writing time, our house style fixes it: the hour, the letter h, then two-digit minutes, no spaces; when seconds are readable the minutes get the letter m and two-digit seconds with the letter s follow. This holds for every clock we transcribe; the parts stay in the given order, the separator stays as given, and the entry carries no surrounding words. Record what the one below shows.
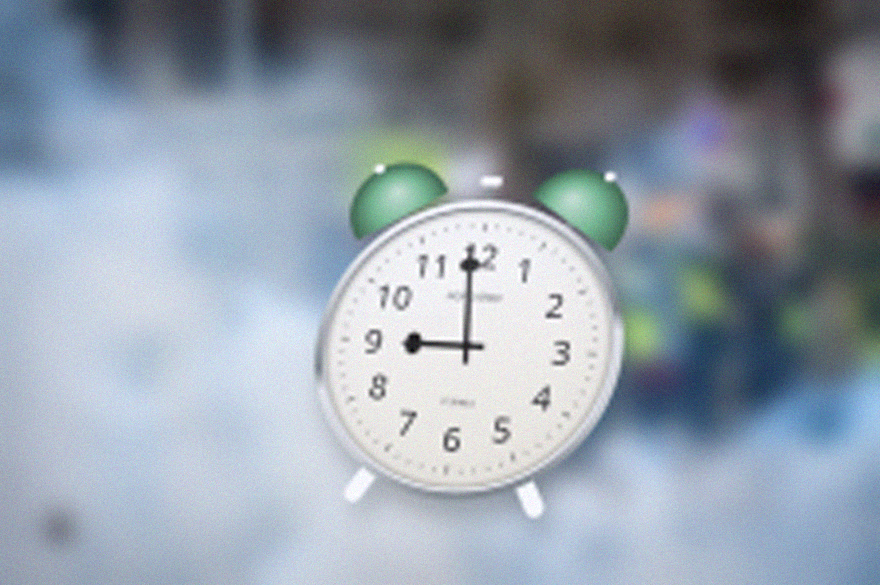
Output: 8h59
